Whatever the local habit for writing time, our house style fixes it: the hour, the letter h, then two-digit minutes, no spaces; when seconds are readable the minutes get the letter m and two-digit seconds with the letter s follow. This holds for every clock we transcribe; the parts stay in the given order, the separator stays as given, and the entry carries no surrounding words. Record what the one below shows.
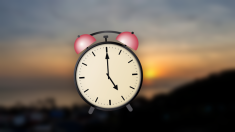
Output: 5h00
